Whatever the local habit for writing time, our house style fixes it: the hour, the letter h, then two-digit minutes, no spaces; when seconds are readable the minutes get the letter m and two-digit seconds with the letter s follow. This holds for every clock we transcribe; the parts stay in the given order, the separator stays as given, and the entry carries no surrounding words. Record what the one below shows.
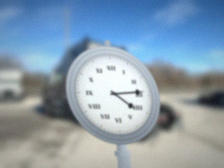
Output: 4h14
